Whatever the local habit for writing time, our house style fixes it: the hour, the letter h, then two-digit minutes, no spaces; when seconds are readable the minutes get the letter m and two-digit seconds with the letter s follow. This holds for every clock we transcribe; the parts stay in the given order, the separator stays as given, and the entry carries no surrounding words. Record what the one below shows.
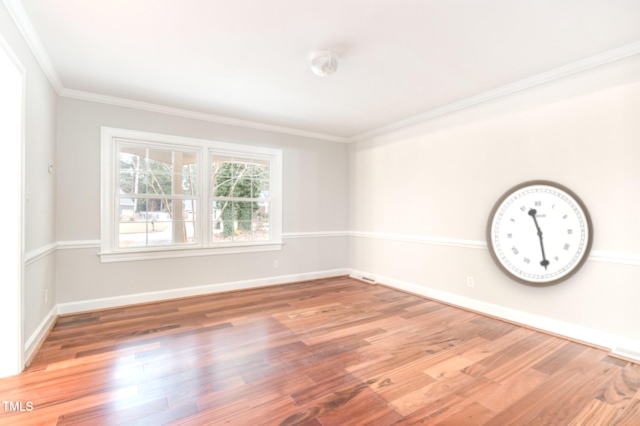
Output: 11h29
